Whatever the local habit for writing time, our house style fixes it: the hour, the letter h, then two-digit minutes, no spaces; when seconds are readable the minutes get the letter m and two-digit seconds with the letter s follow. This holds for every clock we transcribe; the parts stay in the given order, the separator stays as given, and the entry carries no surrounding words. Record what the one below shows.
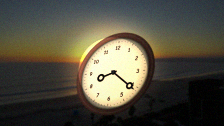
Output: 8h21
